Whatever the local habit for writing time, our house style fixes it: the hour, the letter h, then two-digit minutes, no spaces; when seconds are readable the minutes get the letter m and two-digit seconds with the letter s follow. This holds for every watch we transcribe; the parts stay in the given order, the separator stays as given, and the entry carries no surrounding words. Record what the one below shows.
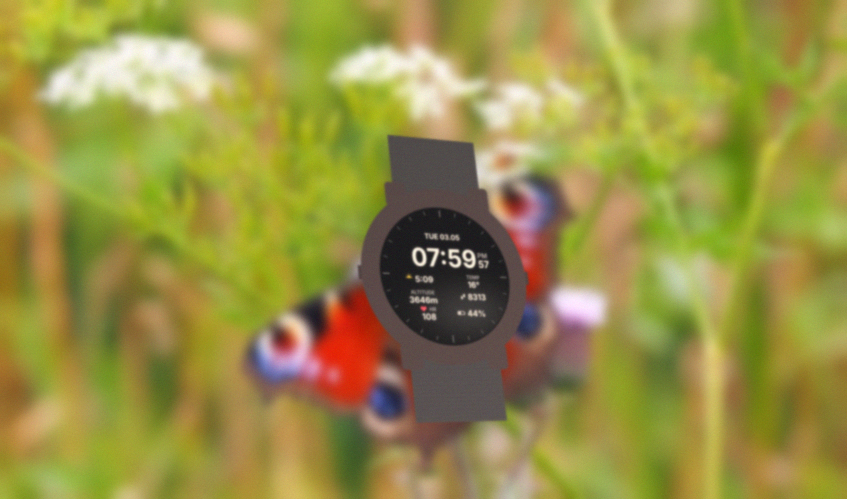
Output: 7h59
